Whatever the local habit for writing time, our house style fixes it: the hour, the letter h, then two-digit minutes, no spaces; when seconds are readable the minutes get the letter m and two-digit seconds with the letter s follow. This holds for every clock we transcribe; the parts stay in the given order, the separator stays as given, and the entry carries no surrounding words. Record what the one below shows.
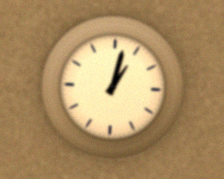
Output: 1h02
